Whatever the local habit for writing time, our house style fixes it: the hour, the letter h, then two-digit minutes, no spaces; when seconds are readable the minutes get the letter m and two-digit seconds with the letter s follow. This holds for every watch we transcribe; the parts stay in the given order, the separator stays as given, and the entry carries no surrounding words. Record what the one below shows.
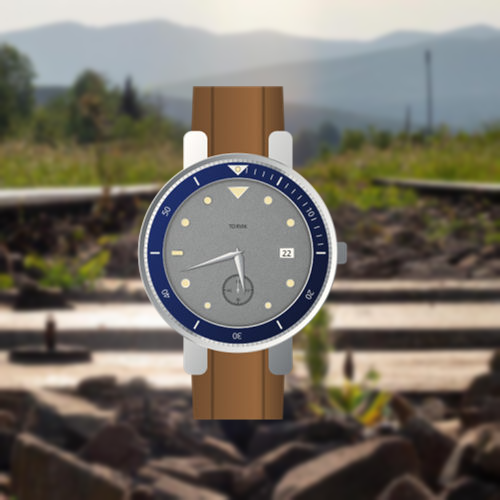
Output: 5h42
